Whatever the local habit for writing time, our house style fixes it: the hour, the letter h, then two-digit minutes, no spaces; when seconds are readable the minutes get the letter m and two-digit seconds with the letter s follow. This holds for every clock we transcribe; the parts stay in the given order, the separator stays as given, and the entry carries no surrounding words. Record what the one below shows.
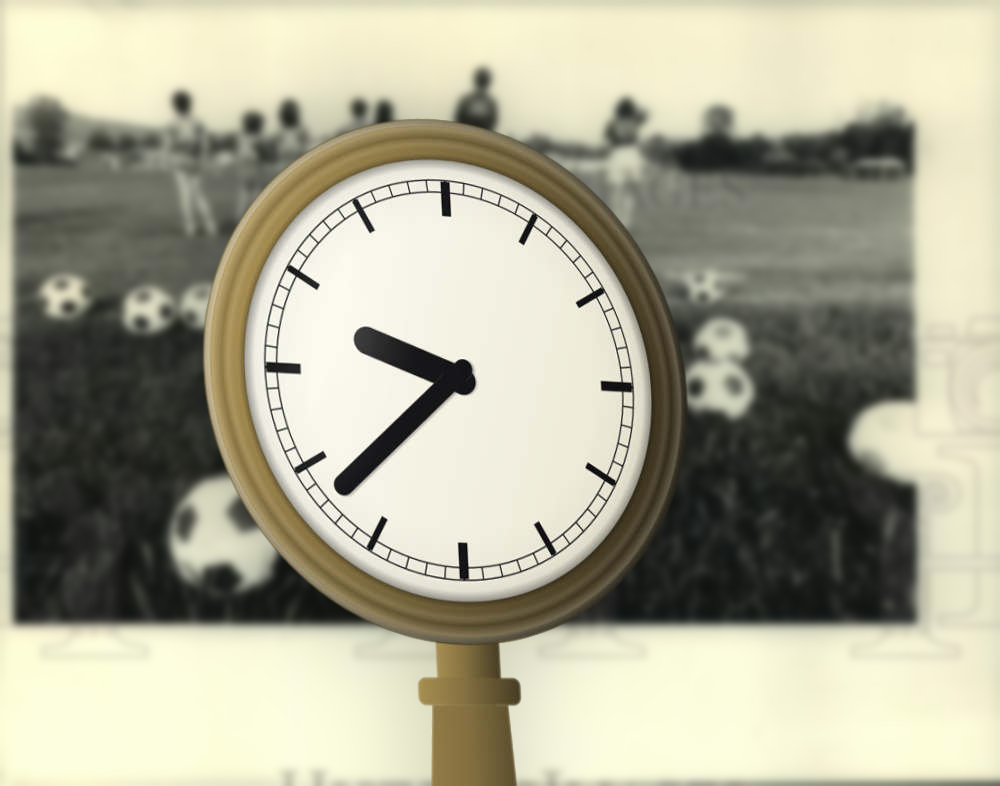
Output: 9h38
